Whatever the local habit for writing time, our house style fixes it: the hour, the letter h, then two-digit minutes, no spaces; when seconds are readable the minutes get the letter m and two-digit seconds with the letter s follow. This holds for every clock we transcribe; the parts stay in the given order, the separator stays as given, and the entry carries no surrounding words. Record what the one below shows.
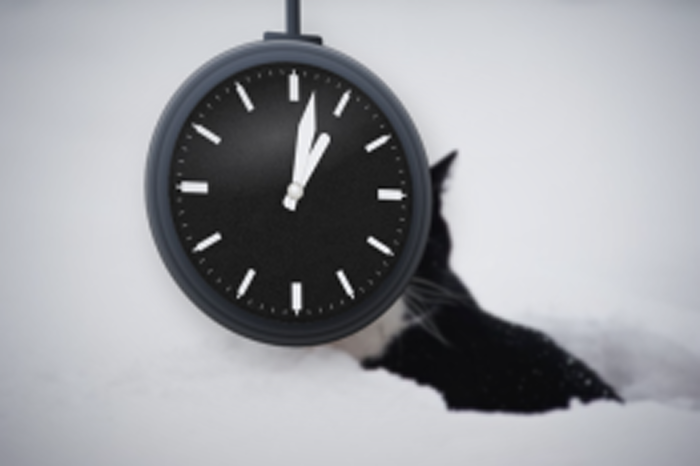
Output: 1h02
